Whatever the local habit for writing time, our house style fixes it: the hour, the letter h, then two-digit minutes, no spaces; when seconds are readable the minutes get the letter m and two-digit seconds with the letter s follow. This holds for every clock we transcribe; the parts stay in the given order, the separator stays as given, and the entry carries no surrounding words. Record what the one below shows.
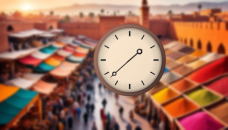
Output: 1h38
